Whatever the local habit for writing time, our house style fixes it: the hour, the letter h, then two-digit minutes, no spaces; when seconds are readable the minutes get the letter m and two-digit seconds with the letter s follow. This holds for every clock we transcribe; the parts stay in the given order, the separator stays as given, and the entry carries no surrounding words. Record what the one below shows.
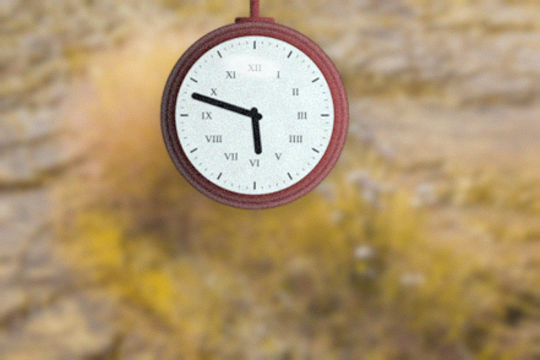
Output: 5h48
